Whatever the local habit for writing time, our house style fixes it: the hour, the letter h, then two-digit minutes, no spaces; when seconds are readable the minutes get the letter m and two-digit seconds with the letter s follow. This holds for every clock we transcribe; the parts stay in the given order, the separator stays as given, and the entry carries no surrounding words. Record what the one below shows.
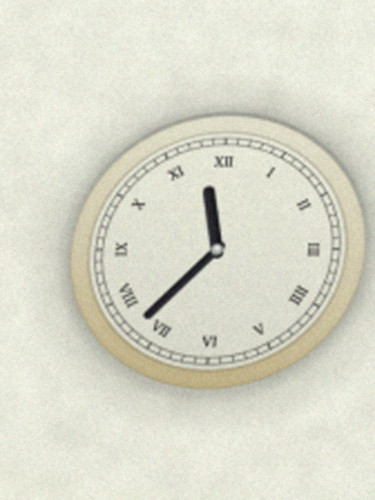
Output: 11h37
